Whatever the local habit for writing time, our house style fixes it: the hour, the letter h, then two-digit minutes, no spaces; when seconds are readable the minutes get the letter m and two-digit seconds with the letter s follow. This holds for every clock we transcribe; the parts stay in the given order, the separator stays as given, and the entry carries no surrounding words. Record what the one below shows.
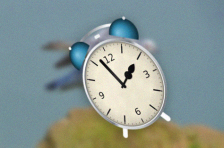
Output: 1h57
